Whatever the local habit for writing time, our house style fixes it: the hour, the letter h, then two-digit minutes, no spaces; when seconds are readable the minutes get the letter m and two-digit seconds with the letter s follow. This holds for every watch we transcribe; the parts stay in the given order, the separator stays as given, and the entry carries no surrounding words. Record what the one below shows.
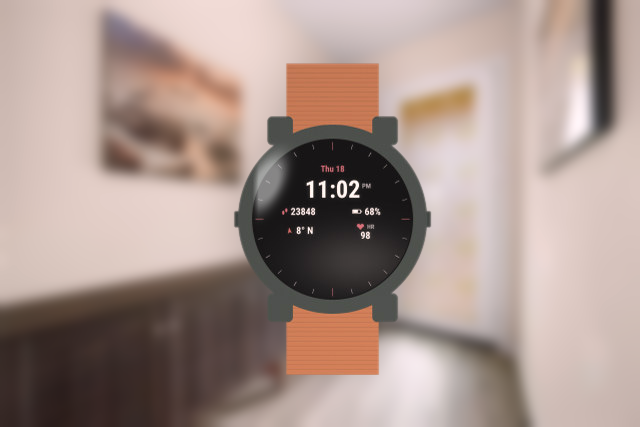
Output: 11h02
